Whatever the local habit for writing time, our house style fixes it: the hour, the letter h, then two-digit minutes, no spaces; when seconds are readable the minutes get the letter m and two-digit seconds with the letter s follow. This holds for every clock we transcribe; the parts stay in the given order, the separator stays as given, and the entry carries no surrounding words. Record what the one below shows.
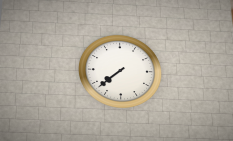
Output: 7h38
